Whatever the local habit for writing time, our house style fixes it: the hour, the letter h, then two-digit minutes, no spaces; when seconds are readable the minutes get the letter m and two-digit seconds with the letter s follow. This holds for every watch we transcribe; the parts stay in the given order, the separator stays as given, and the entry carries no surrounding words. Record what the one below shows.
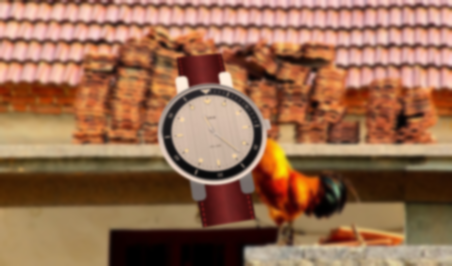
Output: 11h23
